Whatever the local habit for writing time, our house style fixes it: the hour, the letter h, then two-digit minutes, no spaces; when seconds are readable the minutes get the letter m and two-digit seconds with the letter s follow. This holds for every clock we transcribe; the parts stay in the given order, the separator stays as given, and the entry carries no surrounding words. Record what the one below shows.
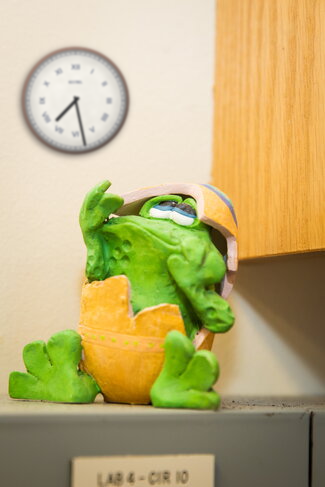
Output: 7h28
